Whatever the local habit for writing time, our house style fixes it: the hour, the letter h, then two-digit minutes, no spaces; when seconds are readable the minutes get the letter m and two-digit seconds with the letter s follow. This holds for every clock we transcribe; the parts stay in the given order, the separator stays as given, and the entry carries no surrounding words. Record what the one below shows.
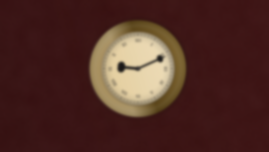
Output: 9h11
